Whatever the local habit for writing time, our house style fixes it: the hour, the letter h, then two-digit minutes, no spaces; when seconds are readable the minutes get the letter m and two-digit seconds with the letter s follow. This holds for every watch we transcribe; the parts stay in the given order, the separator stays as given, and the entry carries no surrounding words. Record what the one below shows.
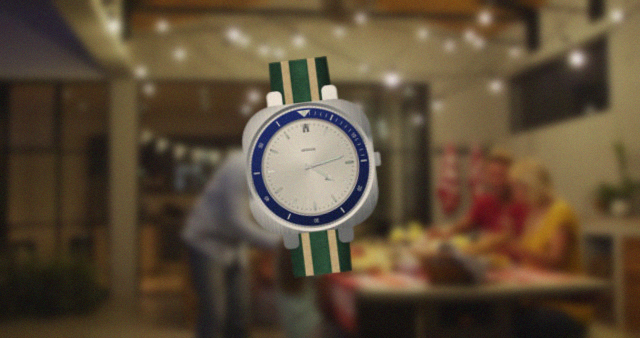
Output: 4h13
